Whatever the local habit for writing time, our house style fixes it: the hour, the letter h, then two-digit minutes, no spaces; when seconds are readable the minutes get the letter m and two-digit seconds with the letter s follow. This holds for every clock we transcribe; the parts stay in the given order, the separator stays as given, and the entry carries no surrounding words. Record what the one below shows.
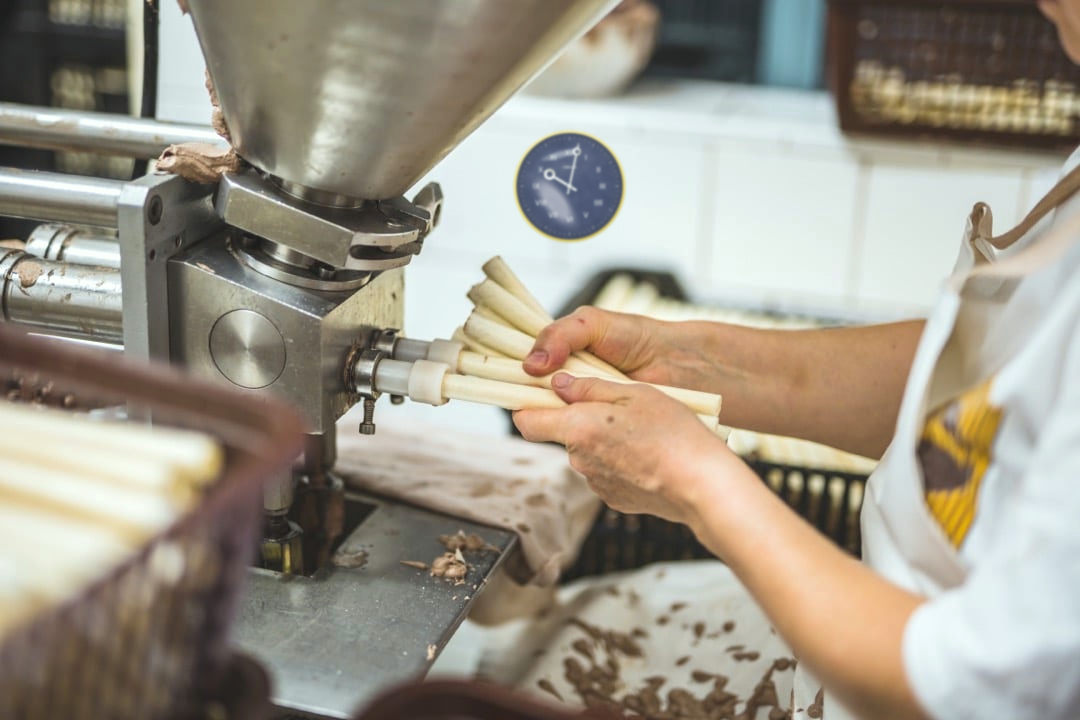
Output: 10h02
